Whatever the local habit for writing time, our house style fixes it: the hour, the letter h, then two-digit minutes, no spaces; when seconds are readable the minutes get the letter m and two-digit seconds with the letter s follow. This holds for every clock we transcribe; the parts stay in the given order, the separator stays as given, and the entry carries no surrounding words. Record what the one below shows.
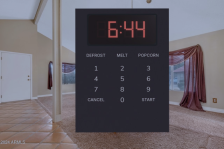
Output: 6h44
